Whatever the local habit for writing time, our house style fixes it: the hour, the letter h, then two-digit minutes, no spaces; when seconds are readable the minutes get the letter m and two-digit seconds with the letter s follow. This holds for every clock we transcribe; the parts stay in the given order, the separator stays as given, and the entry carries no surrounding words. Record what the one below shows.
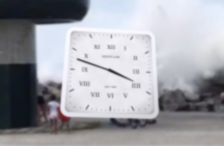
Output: 3h48
